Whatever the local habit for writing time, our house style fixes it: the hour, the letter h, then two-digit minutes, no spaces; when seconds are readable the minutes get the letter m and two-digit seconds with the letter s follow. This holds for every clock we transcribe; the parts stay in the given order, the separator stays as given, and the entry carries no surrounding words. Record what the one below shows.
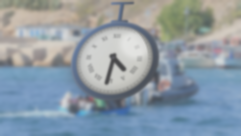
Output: 4h31
